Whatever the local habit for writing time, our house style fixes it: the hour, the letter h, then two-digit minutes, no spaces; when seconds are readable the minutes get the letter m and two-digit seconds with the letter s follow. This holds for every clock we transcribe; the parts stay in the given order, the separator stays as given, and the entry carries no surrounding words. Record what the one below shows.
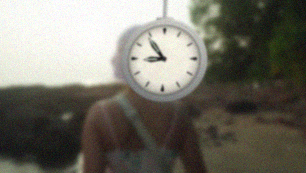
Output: 8h54
